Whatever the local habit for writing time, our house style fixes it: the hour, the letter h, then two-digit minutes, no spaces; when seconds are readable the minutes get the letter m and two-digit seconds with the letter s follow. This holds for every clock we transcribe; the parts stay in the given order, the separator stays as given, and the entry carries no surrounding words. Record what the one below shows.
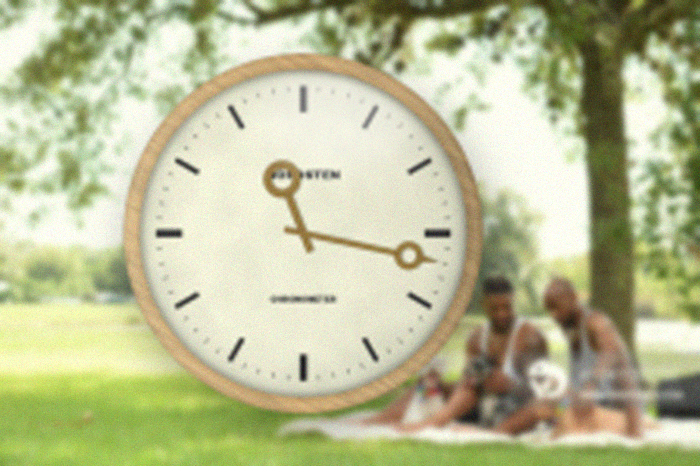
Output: 11h17
